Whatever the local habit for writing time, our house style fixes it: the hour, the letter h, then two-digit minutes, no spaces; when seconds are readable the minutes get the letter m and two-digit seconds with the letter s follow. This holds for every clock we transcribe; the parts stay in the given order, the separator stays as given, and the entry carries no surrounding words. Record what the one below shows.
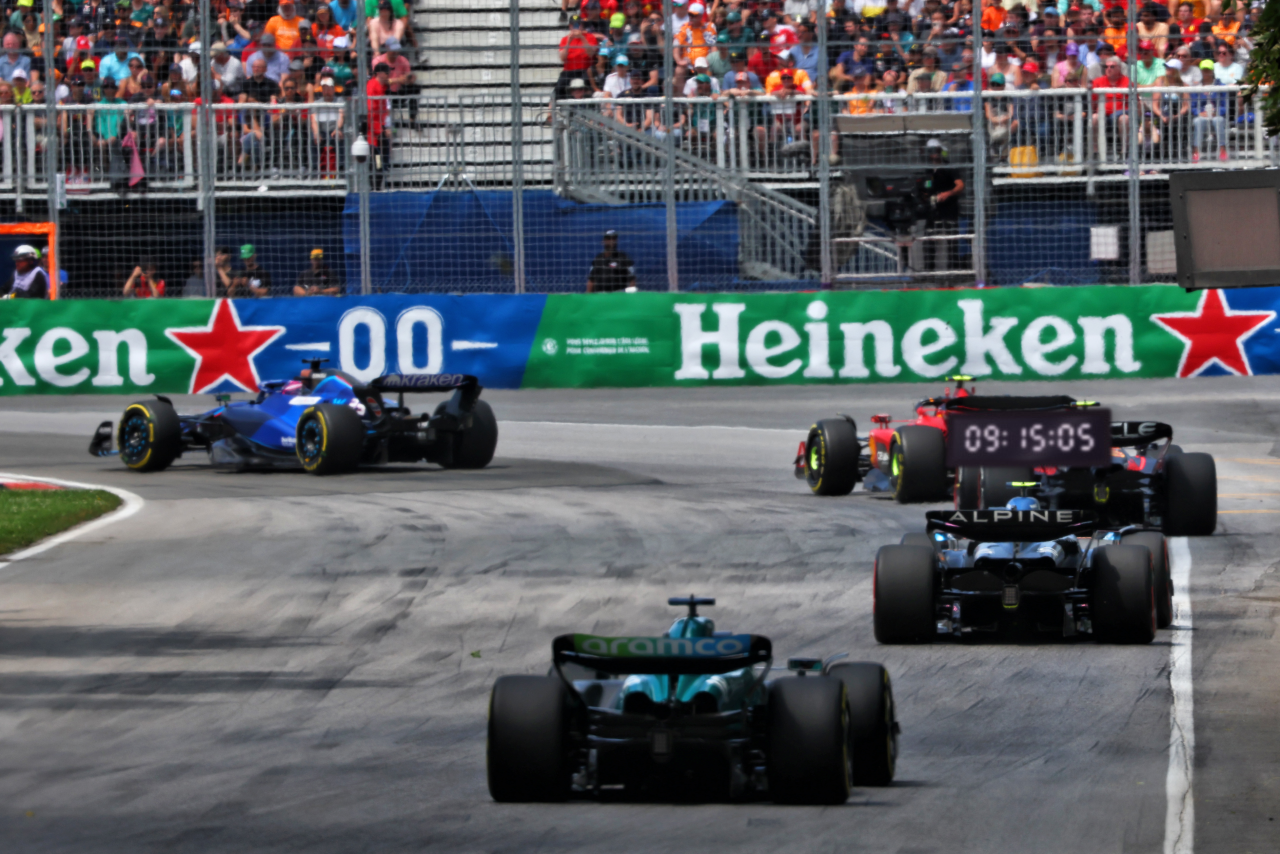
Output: 9h15m05s
